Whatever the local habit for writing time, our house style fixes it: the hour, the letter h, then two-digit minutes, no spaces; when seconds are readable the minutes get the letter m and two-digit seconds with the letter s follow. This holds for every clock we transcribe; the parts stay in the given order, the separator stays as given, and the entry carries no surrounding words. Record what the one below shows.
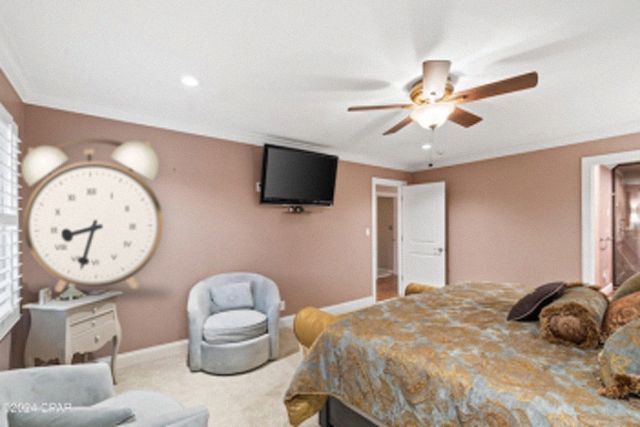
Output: 8h33
